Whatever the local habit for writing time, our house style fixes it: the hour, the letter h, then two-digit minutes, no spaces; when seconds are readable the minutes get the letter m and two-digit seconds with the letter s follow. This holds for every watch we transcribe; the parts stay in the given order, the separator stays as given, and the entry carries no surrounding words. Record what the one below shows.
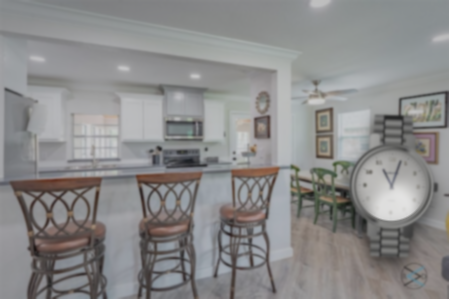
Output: 11h03
